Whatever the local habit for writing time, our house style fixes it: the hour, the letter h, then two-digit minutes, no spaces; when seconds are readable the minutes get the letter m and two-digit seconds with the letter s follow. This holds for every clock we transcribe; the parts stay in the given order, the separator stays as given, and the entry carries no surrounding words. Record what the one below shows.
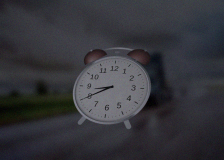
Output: 8h40
